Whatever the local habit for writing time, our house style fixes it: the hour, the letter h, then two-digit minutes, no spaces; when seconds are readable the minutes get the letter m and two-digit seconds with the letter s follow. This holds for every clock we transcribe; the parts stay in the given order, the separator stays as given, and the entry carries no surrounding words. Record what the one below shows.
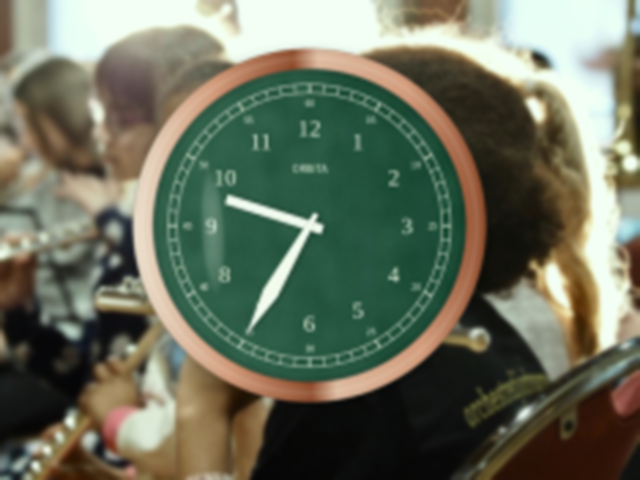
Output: 9h35
